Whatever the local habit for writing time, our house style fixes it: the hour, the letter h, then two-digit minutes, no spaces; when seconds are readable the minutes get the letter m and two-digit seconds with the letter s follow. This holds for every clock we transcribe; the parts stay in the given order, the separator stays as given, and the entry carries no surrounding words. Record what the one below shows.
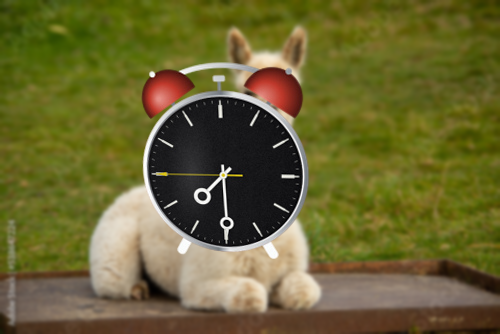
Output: 7h29m45s
